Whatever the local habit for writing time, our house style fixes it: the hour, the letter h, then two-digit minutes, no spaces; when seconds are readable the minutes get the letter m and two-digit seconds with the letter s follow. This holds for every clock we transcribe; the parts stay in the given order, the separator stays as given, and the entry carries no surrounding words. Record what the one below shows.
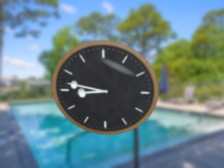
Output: 8h47
